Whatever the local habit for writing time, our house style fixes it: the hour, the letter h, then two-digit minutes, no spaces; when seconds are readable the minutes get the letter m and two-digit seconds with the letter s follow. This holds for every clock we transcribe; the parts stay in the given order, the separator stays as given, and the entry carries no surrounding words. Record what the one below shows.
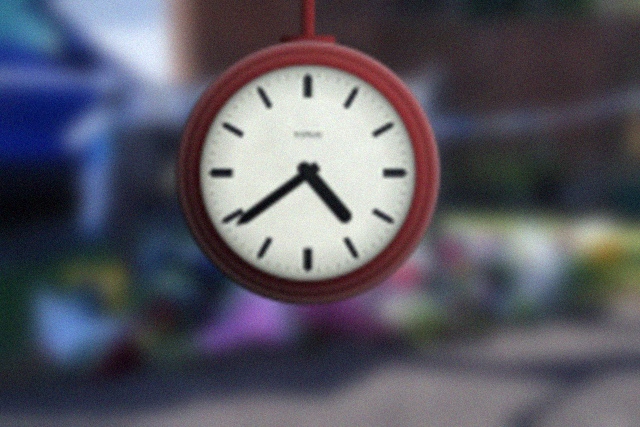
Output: 4h39
